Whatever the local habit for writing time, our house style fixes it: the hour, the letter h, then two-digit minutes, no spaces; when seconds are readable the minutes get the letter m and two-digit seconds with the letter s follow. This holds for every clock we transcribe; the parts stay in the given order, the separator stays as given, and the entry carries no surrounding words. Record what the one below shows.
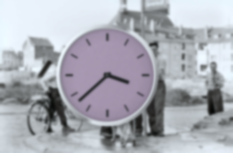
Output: 3h38
